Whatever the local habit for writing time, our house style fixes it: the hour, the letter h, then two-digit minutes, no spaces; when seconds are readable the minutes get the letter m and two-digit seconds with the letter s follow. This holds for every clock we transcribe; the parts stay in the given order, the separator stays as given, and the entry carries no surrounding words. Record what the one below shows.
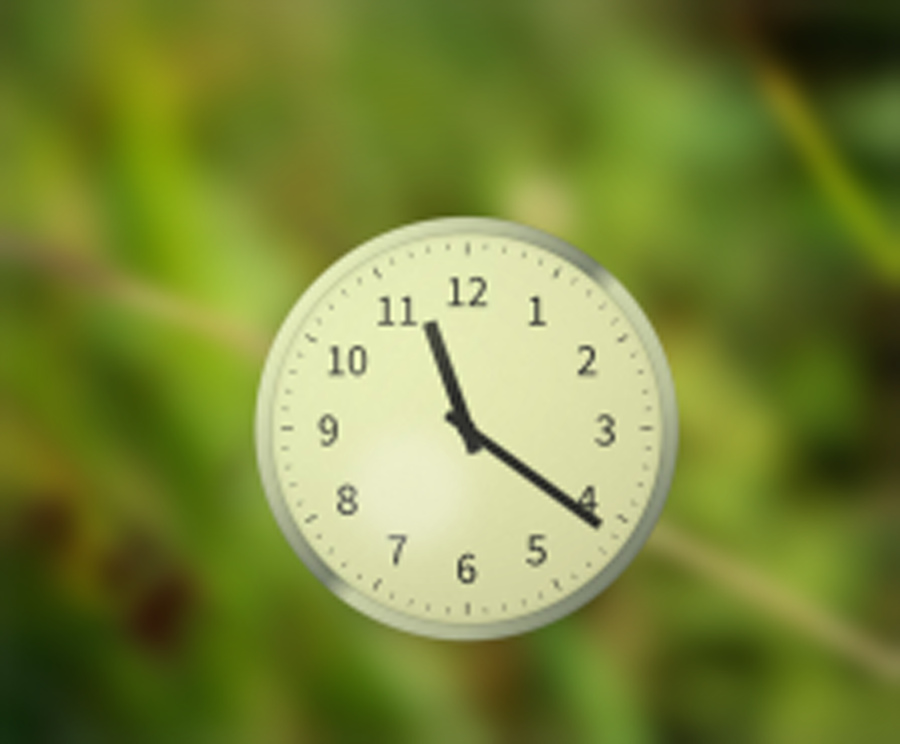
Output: 11h21
